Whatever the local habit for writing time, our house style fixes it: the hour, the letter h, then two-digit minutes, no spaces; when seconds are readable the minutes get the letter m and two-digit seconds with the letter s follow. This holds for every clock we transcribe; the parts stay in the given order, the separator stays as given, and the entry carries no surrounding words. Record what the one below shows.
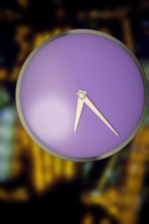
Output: 6h23
